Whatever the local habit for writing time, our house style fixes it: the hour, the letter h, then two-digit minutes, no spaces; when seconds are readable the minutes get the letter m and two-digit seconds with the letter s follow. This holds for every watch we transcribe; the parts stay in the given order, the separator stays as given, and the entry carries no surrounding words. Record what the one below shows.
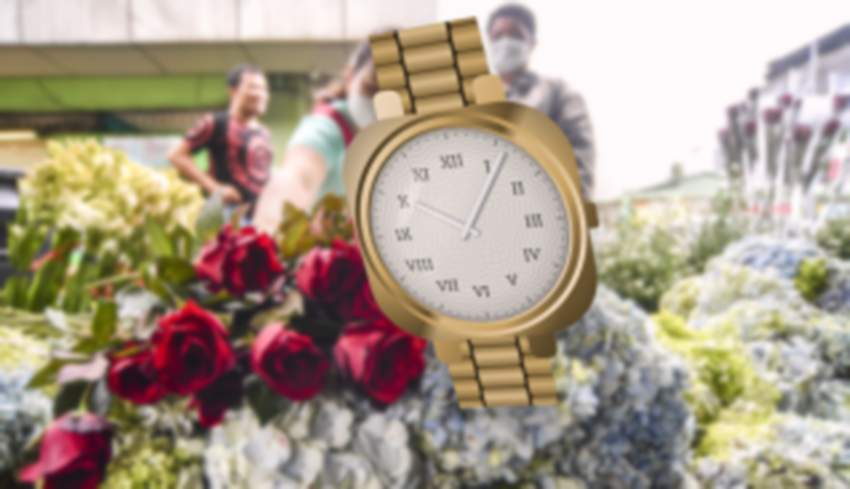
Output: 10h06
